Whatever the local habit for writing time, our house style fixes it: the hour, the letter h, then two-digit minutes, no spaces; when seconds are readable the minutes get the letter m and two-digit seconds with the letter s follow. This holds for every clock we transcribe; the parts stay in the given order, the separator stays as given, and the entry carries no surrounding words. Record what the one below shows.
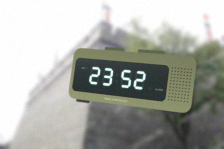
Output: 23h52
